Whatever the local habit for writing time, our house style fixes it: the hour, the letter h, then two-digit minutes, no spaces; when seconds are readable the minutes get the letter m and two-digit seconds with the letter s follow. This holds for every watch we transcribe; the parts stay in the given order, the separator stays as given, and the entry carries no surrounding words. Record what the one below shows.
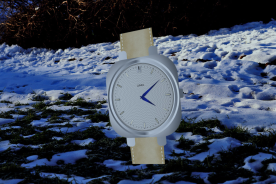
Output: 4h09
